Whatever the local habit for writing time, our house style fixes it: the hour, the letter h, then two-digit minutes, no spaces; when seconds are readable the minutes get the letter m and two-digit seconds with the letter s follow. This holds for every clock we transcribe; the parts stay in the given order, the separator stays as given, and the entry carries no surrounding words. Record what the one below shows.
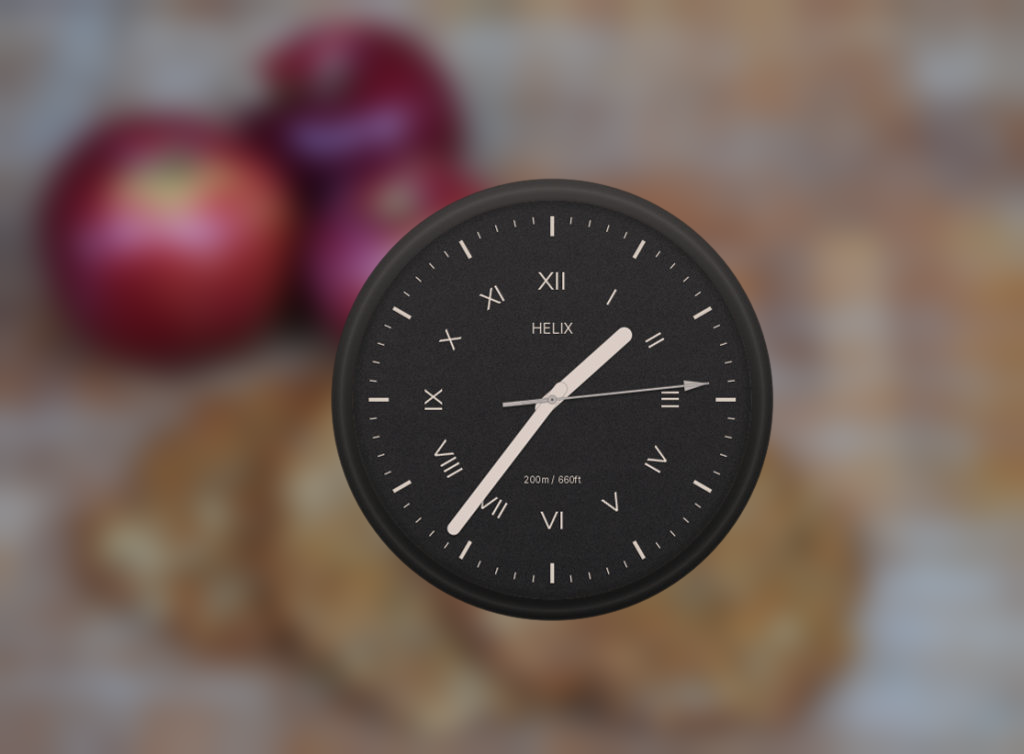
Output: 1h36m14s
